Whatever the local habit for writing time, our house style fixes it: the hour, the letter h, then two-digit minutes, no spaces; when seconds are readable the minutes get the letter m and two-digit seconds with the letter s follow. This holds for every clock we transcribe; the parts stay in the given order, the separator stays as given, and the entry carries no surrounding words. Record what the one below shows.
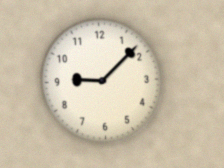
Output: 9h08
